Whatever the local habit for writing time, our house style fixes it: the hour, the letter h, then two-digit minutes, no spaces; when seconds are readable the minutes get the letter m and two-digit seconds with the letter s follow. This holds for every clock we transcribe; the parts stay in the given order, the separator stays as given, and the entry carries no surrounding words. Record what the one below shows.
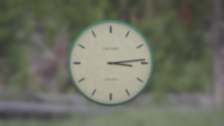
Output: 3h14
